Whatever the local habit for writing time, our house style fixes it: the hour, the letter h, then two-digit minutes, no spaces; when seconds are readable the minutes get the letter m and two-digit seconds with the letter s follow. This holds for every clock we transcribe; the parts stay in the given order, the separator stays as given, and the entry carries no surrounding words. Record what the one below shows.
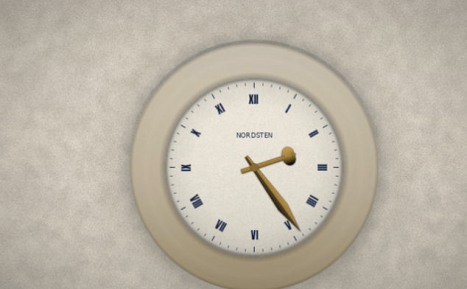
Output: 2h24
